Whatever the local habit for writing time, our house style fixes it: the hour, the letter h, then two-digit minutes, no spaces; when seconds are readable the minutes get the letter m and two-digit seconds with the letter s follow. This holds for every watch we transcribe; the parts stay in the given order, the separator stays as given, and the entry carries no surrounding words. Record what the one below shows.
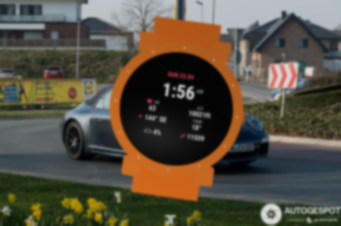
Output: 1h56
